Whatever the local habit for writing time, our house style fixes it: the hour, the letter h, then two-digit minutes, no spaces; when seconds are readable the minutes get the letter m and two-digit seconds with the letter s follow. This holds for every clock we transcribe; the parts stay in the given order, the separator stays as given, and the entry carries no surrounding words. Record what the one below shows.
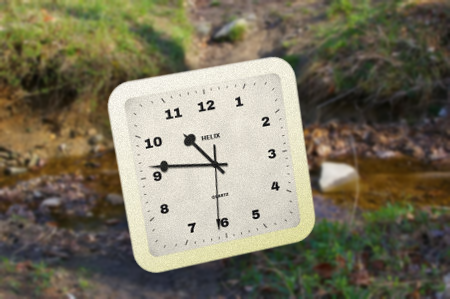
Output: 10h46m31s
